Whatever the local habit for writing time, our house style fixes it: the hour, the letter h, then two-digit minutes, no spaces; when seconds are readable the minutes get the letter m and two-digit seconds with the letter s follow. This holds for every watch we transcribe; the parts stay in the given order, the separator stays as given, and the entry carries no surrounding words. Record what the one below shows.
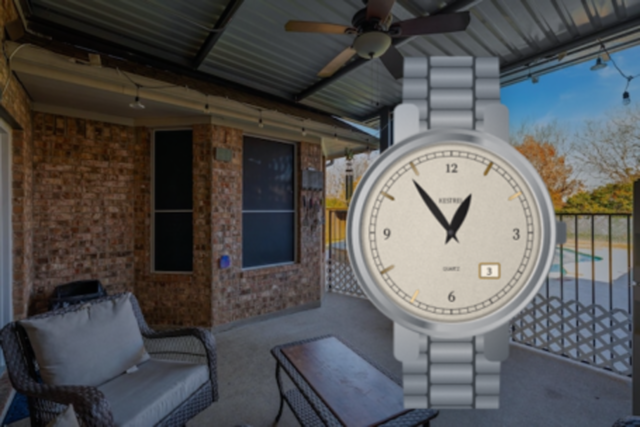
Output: 12h54
